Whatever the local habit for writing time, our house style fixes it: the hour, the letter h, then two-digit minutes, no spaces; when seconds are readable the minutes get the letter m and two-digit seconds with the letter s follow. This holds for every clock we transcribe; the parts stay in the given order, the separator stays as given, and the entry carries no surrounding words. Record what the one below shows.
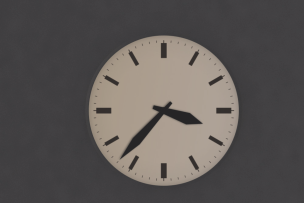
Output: 3h37
